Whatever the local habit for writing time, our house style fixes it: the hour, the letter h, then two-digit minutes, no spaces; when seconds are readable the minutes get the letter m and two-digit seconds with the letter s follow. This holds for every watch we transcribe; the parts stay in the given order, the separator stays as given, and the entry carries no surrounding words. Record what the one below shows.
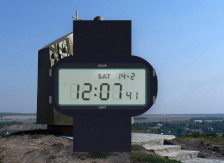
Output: 12h07m41s
